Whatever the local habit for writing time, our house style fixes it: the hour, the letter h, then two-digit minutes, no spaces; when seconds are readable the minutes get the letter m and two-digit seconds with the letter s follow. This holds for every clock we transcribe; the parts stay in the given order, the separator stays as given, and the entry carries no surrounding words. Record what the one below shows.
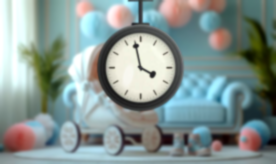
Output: 3h58
